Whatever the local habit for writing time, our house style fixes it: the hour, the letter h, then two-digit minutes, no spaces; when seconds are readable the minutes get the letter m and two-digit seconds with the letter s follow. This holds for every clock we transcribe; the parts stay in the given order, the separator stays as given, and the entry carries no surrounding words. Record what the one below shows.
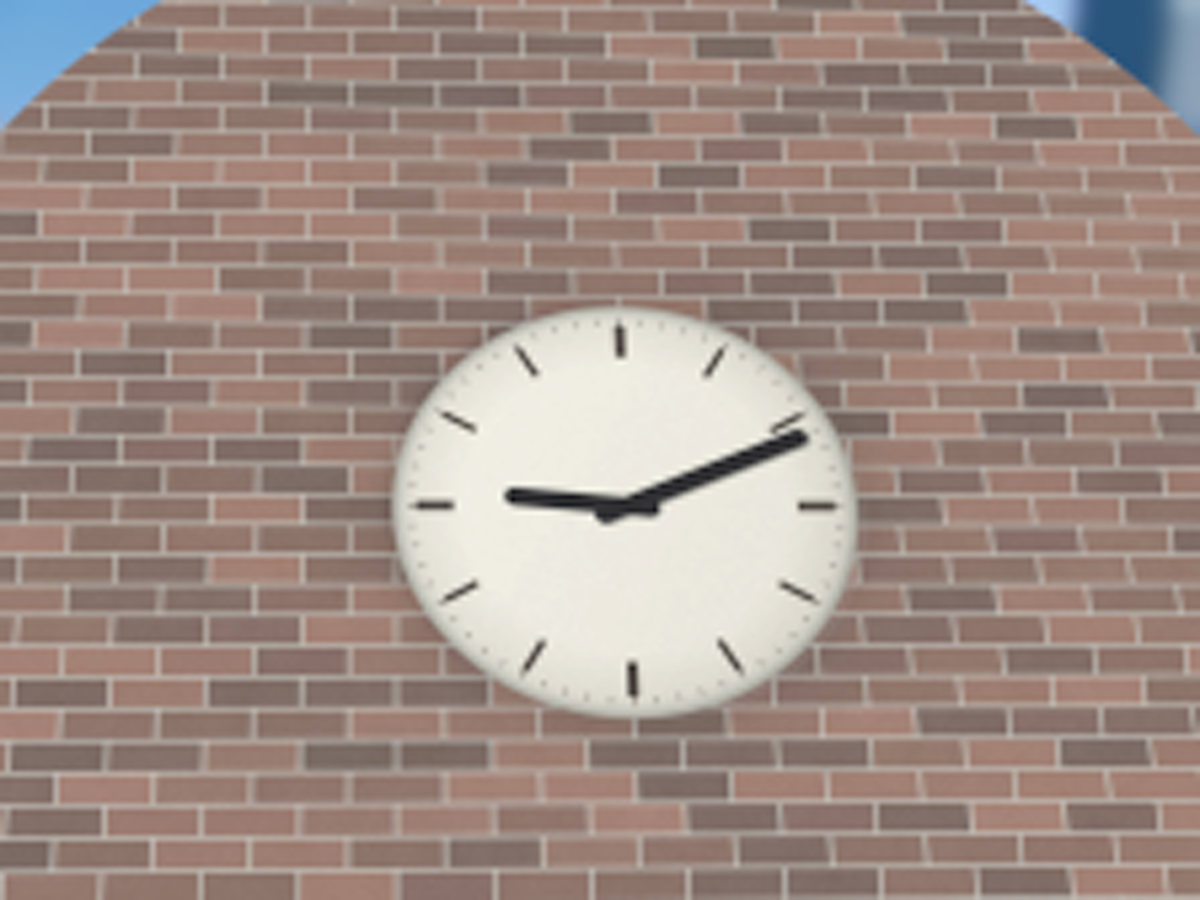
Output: 9h11
